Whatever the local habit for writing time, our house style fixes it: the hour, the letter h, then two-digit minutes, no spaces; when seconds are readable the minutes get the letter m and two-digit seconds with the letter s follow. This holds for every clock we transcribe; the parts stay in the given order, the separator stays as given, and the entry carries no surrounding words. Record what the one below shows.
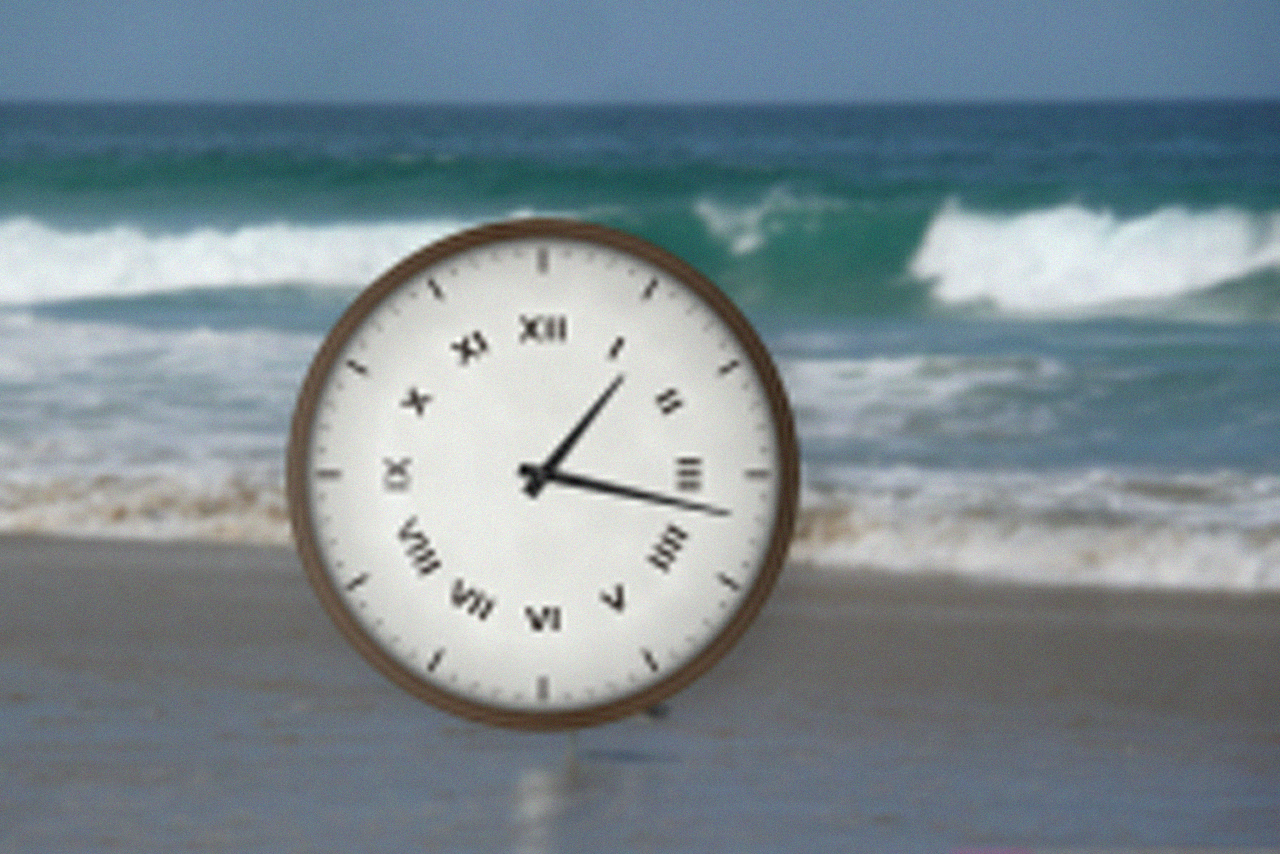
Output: 1h17
